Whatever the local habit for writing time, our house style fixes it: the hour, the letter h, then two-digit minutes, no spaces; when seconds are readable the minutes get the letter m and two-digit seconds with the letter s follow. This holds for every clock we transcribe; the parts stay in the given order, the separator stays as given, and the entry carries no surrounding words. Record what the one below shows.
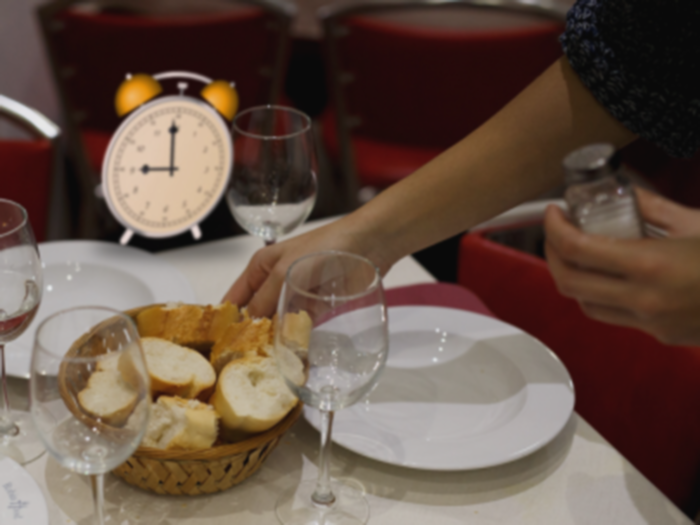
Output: 8h59
